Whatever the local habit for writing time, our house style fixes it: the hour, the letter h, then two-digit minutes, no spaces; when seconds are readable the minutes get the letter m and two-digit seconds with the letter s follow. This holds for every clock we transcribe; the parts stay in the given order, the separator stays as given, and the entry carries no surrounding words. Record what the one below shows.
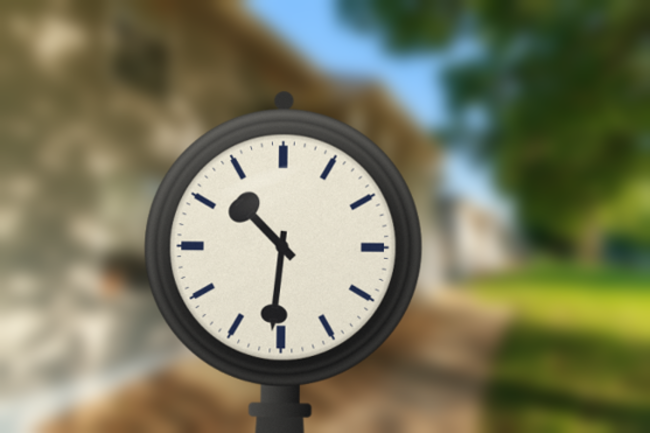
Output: 10h31
